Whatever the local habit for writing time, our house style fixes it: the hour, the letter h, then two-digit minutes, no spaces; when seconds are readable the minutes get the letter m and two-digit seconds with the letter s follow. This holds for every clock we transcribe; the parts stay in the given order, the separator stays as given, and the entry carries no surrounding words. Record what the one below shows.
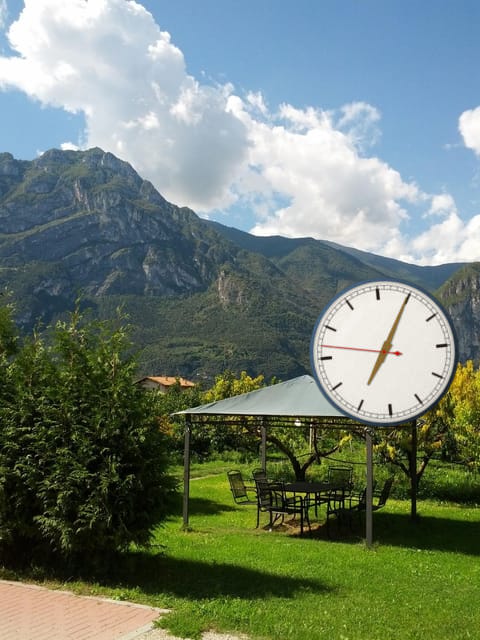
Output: 7h04m47s
